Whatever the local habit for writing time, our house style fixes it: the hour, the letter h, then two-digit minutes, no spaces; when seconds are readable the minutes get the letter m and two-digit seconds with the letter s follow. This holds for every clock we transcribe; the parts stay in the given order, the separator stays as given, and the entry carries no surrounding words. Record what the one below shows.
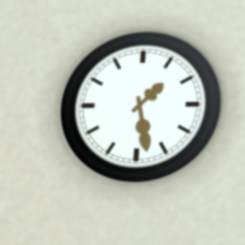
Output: 1h28
